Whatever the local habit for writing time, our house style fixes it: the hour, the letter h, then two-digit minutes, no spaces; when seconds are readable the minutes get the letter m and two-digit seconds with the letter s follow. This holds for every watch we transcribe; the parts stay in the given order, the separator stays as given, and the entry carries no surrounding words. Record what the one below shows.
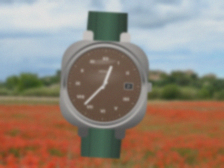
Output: 12h37
